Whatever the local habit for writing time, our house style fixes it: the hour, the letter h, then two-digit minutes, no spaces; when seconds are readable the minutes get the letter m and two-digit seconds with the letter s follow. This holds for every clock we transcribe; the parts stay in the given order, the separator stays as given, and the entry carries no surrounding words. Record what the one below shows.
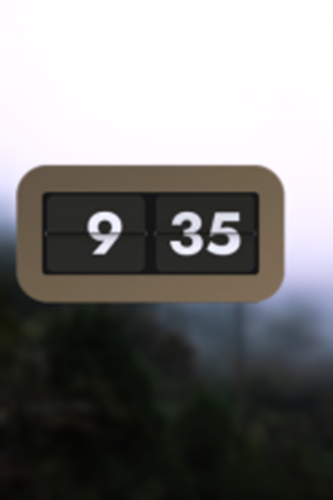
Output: 9h35
